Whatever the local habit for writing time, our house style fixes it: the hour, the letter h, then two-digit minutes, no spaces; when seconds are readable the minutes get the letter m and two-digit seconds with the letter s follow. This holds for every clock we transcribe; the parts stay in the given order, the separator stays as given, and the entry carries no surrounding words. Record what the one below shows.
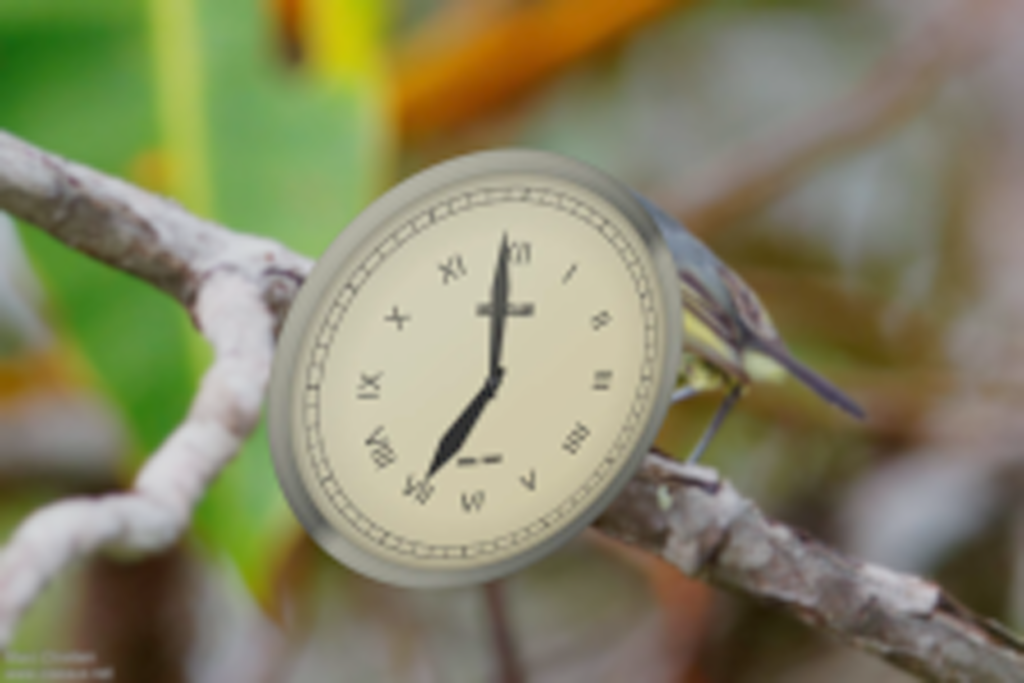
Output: 6h59
